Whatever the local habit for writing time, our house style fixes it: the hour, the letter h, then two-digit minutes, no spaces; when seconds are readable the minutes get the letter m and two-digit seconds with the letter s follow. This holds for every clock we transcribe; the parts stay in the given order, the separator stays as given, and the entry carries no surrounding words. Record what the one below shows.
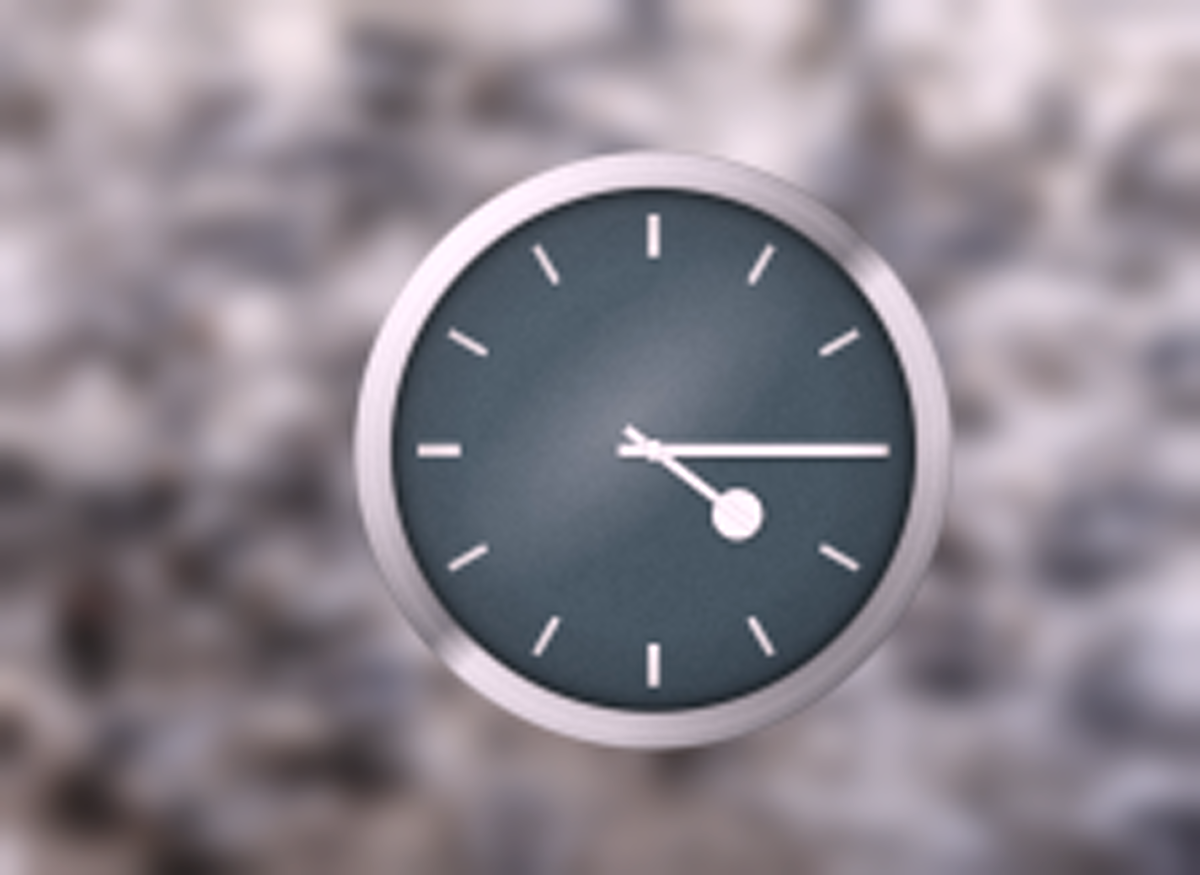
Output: 4h15
